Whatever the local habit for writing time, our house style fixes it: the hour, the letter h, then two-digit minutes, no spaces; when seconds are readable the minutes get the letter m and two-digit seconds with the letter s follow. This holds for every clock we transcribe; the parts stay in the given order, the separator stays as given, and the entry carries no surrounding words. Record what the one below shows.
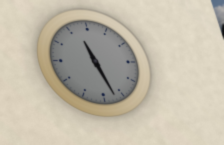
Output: 11h27
